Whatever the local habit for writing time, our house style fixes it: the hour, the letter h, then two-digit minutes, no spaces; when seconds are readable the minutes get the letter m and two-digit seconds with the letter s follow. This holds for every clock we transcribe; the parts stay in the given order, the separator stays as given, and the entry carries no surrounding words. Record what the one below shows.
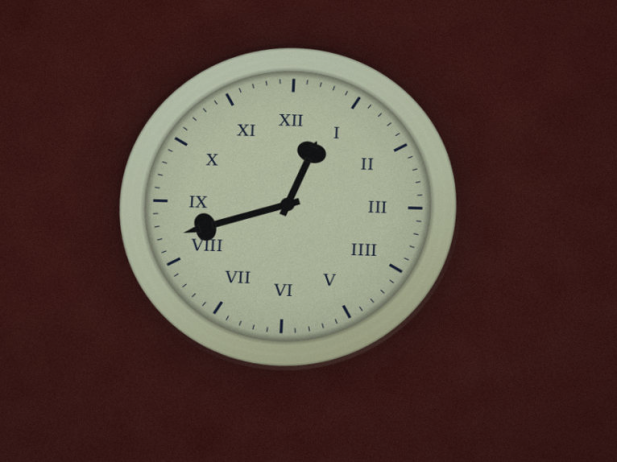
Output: 12h42
